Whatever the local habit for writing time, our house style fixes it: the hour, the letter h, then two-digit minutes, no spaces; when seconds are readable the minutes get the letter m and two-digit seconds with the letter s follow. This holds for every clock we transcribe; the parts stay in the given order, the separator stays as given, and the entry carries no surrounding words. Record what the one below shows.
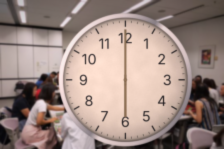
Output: 6h00
